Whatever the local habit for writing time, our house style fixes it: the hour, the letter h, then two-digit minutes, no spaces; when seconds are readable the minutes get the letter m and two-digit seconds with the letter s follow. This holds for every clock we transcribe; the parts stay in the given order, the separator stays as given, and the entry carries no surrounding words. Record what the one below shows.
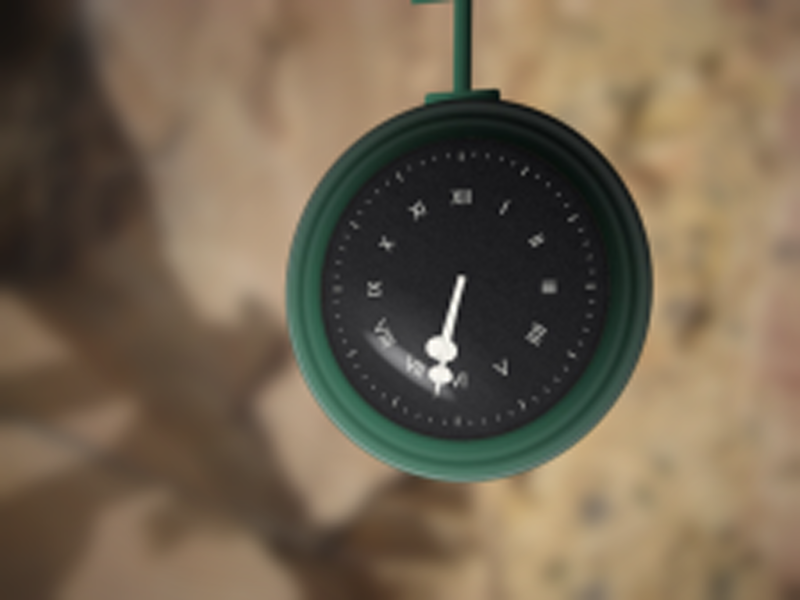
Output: 6h32
